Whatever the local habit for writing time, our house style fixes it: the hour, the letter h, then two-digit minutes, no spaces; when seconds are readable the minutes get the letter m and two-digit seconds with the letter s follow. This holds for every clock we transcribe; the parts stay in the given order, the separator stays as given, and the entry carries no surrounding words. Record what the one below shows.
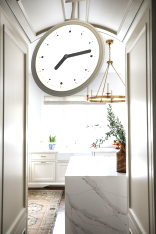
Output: 7h13
